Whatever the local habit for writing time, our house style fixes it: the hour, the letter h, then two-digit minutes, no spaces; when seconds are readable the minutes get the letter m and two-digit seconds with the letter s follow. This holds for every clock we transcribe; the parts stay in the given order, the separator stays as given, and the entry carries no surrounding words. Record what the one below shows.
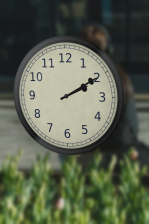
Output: 2h10
